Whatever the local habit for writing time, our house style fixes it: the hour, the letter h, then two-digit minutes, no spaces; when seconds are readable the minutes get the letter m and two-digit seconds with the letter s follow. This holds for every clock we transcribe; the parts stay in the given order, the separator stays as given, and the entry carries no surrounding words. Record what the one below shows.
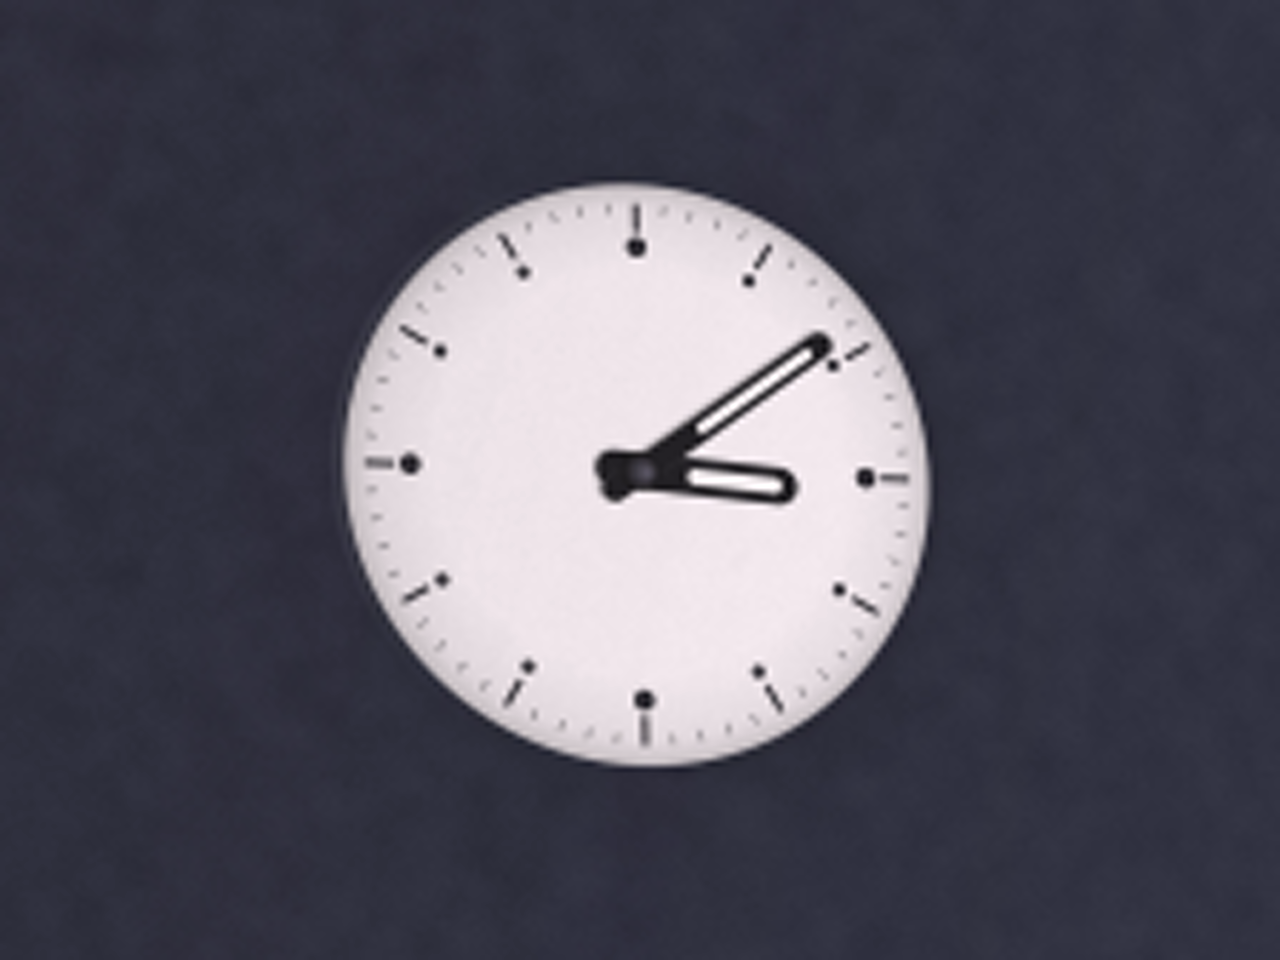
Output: 3h09
